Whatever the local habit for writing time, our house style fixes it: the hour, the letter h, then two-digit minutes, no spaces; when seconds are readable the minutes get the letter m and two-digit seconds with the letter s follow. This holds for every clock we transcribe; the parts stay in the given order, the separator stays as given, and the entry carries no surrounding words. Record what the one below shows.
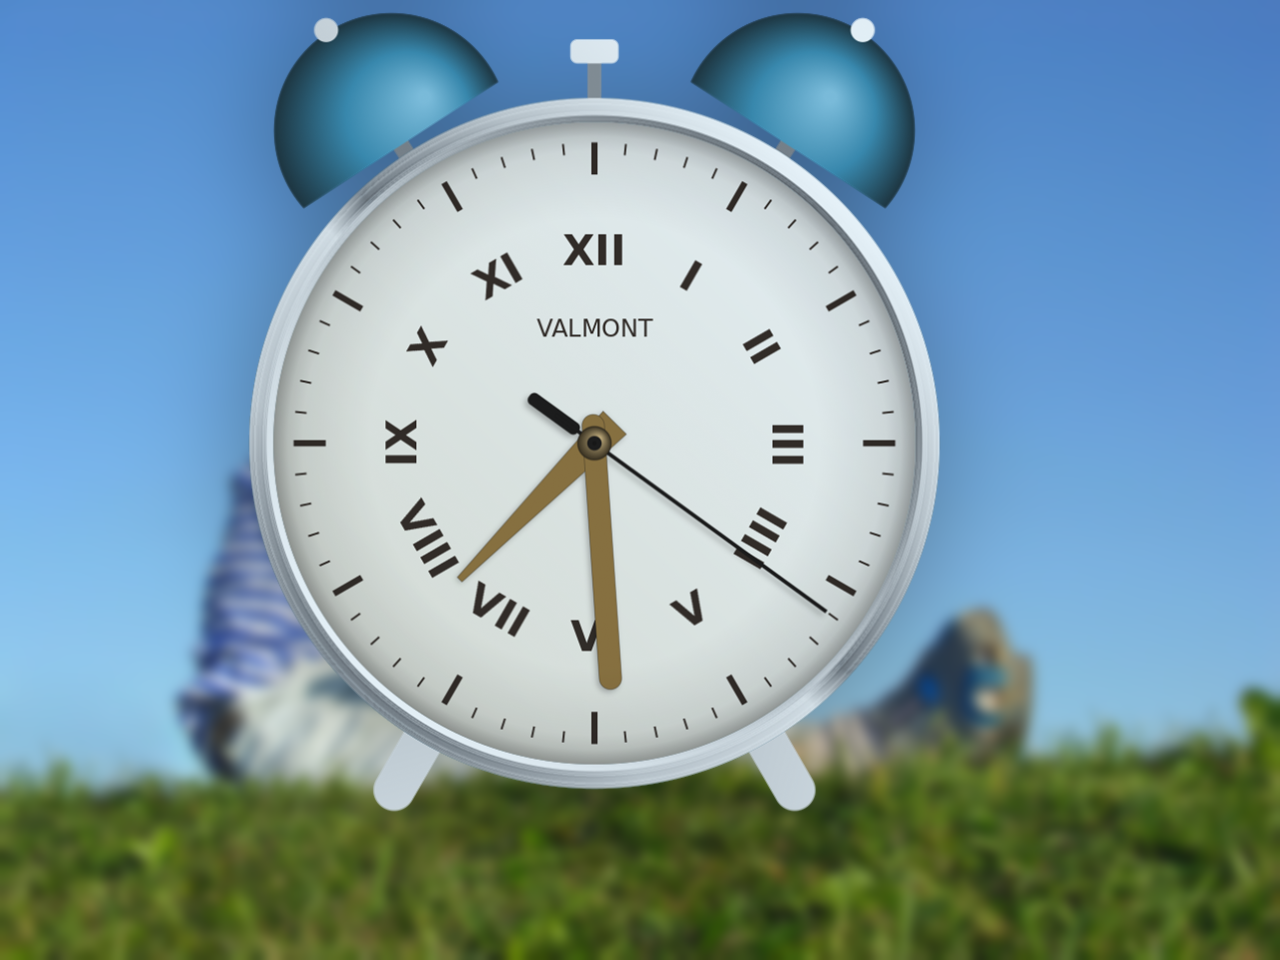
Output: 7h29m21s
